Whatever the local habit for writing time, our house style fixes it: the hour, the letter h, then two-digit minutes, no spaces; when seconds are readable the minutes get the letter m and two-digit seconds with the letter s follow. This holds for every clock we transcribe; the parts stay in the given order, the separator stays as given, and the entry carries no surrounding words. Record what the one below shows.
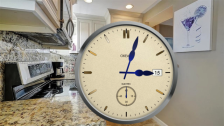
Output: 3h03
